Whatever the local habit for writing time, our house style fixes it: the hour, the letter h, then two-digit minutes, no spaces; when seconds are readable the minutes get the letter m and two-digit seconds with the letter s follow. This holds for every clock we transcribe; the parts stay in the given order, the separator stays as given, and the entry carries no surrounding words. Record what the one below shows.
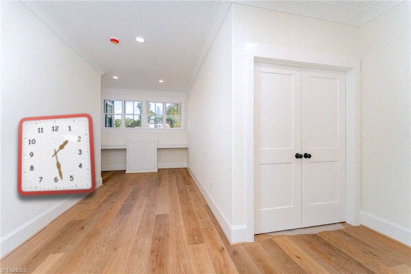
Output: 1h28
